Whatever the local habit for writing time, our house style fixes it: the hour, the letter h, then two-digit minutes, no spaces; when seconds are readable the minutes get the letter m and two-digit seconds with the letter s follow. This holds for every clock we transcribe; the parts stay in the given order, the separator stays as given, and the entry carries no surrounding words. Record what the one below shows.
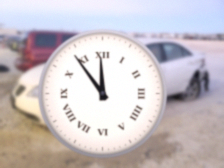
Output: 11h54
